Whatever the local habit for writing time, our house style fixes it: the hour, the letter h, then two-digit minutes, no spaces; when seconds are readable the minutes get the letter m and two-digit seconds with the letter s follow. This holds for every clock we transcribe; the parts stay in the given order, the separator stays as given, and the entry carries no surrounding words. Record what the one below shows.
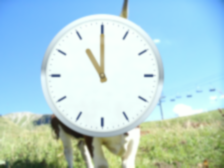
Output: 11h00
